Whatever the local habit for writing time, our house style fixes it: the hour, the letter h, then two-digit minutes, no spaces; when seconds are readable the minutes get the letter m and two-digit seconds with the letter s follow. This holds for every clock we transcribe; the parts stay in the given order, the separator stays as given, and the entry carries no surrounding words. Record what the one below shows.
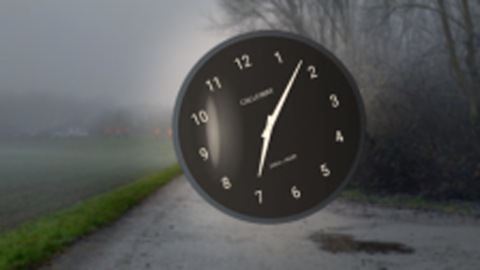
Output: 7h08
